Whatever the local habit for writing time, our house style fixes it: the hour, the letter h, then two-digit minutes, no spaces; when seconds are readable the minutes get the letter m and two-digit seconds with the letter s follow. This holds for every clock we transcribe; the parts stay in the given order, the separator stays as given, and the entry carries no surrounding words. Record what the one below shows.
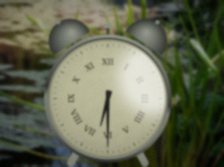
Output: 6h30
